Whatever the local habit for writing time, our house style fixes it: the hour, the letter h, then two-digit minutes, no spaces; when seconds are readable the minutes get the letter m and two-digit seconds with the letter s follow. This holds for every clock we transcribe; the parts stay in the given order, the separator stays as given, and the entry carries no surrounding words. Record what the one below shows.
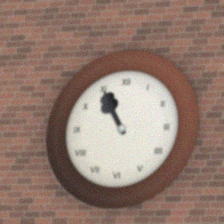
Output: 10h55
